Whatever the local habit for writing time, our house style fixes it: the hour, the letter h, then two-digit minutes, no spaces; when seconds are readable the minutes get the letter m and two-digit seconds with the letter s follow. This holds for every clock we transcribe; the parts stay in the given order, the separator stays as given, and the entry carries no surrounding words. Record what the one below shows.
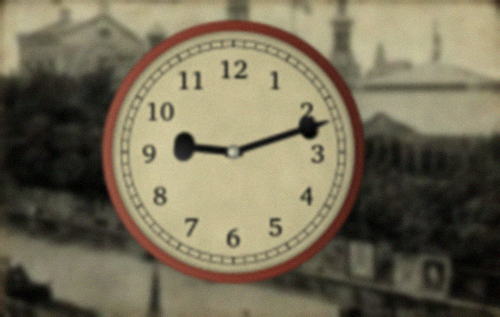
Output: 9h12
